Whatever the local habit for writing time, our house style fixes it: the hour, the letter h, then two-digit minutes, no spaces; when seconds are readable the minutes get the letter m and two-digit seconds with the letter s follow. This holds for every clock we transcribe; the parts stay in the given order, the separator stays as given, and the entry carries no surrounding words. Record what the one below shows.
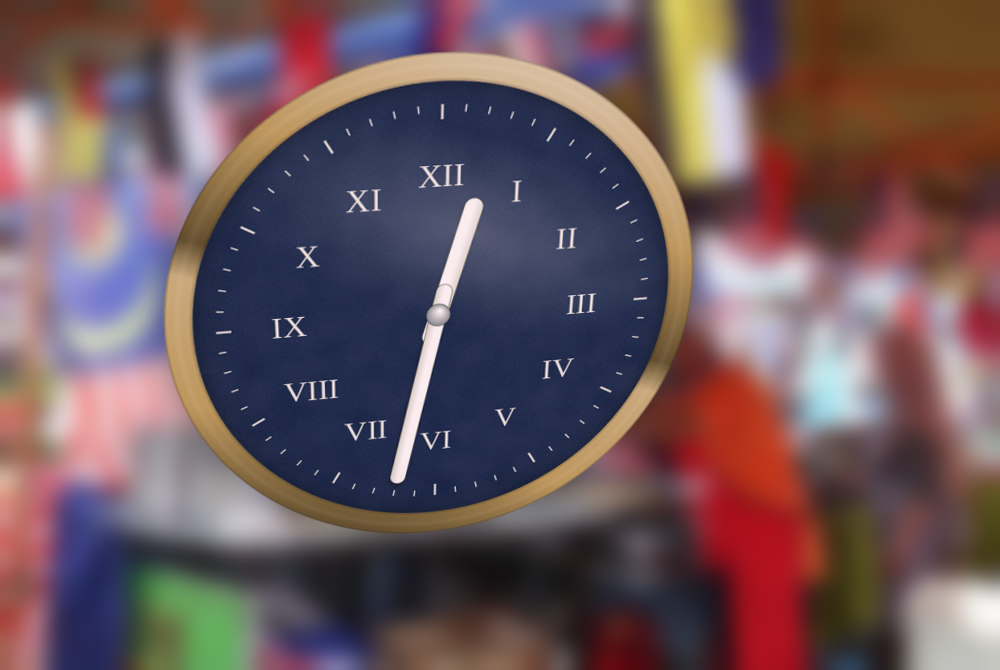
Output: 12h32
